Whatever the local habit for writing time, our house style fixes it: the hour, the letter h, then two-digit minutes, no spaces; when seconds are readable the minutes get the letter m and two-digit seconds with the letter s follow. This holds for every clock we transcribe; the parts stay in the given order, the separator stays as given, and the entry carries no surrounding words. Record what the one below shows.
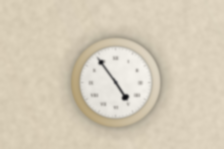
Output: 4h54
